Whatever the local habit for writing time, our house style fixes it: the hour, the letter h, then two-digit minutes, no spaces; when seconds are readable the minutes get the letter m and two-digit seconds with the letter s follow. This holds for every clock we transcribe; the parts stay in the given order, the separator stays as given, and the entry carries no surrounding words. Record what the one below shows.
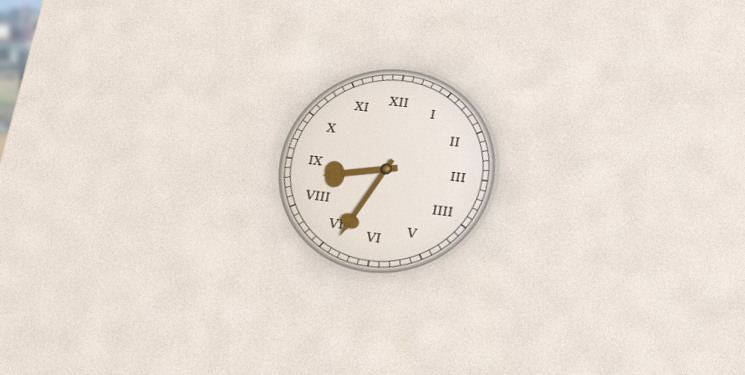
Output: 8h34
